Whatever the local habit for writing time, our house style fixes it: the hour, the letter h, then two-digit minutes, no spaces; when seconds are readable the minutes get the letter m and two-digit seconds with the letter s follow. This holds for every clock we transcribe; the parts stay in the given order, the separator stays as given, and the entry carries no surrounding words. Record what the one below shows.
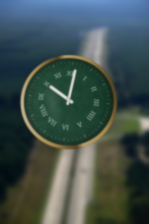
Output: 10h01
